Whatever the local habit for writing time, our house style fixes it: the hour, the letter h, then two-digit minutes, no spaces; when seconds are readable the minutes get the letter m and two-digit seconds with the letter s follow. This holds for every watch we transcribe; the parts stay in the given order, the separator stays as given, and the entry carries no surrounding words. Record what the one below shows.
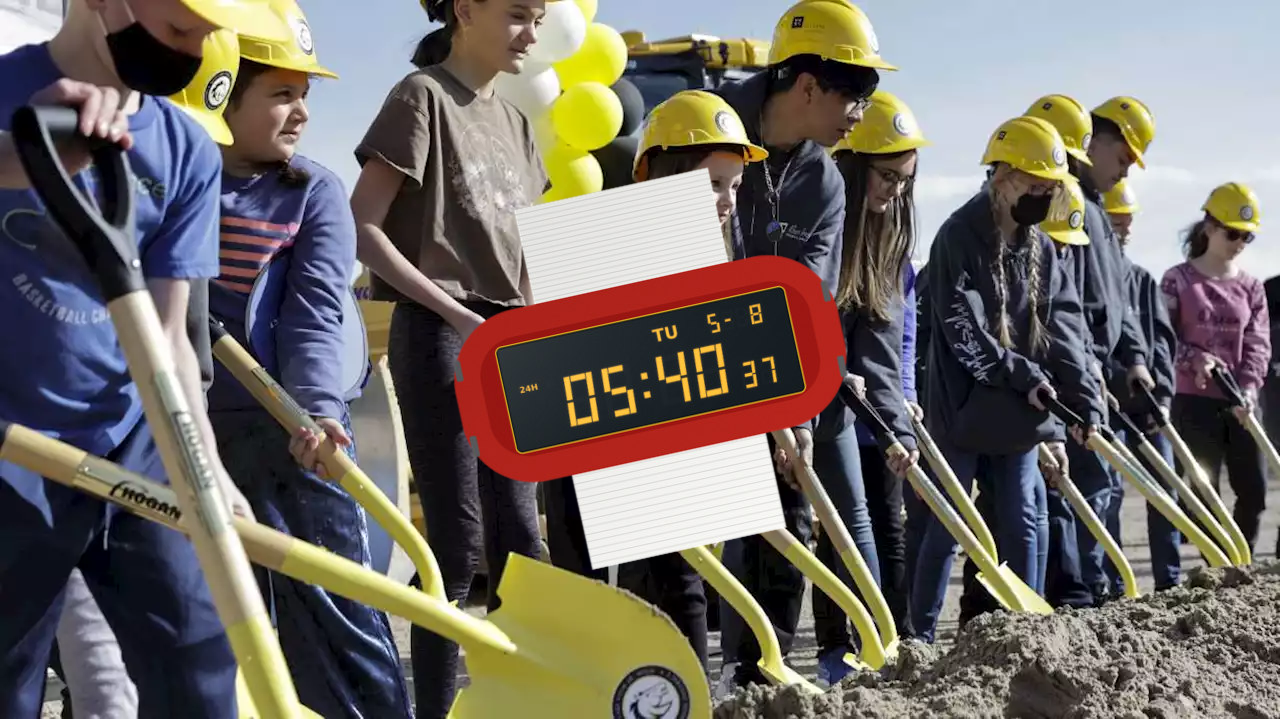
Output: 5h40m37s
